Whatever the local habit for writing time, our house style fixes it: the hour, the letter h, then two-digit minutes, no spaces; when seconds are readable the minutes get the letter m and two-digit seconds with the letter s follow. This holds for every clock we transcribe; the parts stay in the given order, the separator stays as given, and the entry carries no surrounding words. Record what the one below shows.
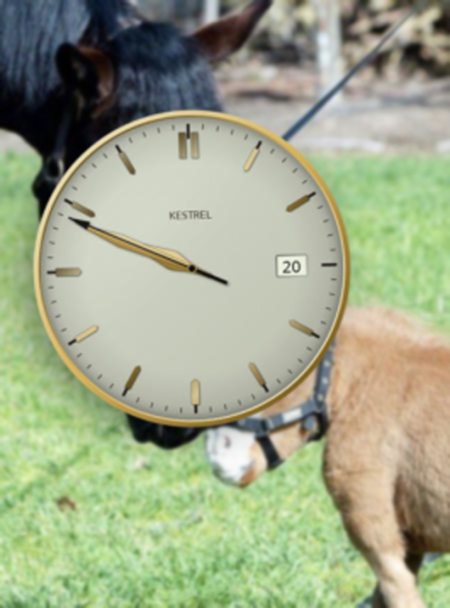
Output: 9h48m49s
